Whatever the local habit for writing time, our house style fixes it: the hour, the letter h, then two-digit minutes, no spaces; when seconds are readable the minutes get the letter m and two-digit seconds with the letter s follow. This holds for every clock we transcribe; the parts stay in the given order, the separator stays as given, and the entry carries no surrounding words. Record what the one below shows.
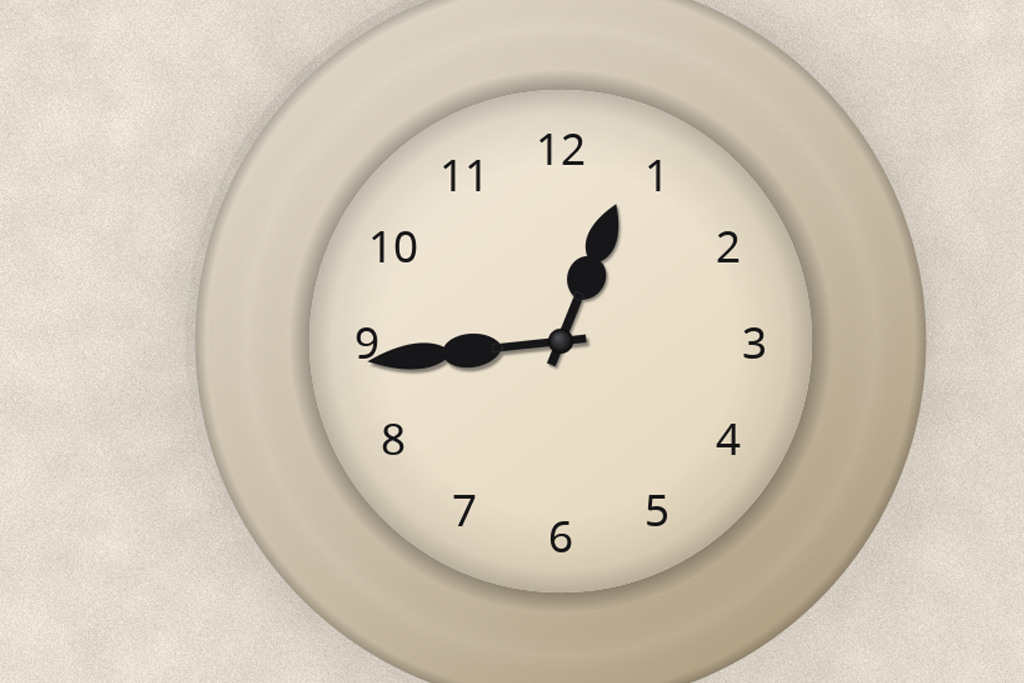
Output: 12h44
